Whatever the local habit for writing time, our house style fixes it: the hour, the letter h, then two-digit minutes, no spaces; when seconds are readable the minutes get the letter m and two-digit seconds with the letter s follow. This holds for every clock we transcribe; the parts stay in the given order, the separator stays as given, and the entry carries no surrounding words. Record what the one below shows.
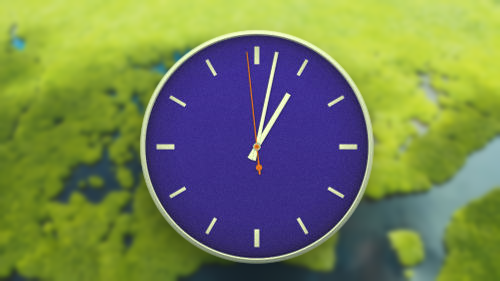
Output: 1h01m59s
